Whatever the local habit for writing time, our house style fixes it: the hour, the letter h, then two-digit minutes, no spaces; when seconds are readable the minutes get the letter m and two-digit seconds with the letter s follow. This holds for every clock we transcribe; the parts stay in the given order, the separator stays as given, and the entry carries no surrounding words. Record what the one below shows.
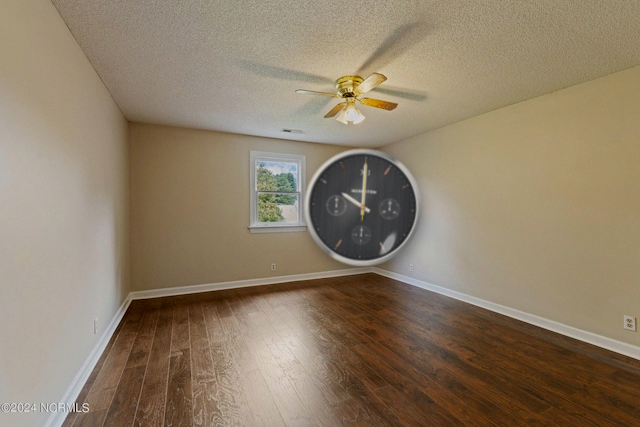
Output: 10h00
